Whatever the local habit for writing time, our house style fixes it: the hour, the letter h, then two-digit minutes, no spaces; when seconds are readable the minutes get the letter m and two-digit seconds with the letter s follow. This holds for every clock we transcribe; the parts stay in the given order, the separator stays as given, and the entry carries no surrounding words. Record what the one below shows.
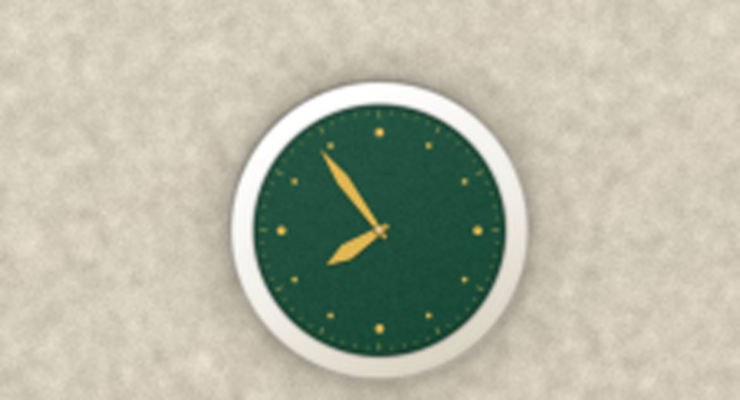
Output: 7h54
